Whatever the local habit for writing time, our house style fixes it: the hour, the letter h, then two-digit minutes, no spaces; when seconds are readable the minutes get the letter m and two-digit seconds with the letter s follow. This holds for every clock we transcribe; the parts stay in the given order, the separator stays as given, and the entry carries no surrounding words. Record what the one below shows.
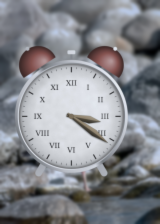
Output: 3h21
